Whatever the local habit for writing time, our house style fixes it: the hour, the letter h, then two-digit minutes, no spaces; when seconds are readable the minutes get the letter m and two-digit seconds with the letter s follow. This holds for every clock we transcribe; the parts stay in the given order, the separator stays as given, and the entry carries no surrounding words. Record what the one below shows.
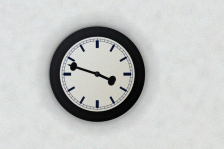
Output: 3h48
